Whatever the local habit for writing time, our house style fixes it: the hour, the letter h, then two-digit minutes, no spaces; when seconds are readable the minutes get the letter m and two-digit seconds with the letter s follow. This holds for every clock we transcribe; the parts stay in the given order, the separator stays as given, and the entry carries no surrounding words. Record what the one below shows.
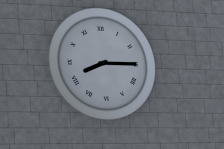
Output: 8h15
